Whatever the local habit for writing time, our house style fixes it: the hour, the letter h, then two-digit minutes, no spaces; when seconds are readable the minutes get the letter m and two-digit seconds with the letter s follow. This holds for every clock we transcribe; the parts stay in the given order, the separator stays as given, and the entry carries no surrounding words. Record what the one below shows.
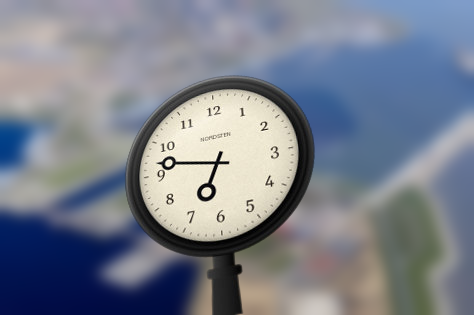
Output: 6h47
